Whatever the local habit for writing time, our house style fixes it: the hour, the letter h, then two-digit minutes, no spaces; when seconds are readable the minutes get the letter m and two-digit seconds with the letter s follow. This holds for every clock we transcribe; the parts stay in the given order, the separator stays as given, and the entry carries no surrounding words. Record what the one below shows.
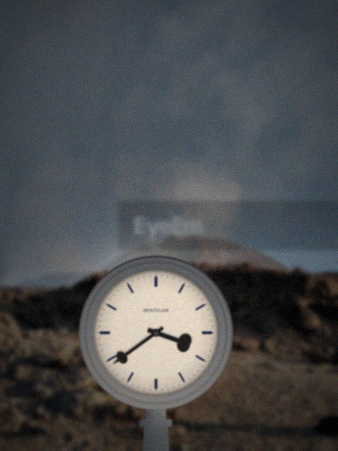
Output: 3h39
